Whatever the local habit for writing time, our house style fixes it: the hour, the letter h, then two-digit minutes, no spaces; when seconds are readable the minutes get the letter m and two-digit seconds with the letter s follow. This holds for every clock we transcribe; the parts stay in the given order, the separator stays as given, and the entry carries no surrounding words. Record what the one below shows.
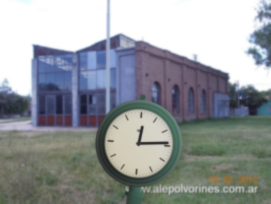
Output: 12h14
